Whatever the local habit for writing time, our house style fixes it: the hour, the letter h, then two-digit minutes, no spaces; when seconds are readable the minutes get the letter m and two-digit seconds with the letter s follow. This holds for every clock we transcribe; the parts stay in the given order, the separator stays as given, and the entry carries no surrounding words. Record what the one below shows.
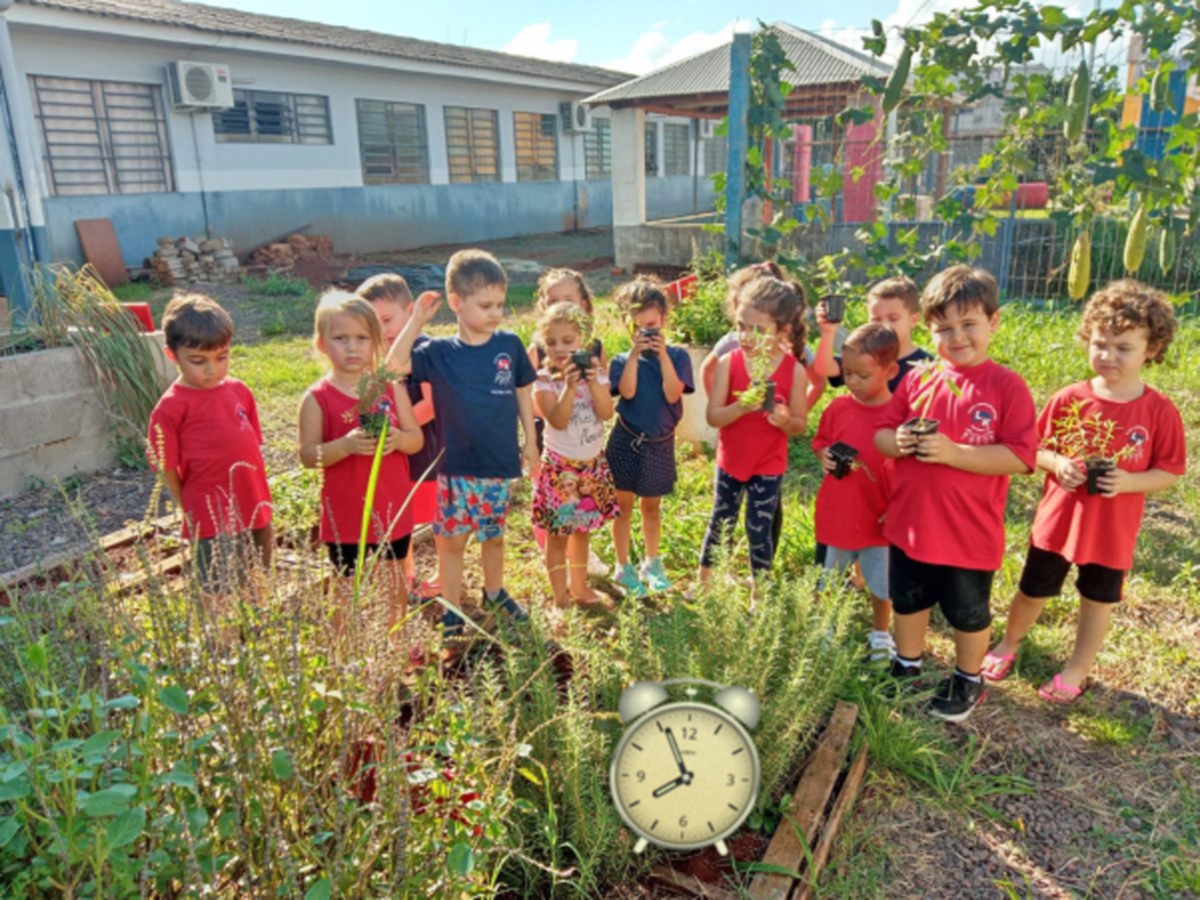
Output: 7h56
